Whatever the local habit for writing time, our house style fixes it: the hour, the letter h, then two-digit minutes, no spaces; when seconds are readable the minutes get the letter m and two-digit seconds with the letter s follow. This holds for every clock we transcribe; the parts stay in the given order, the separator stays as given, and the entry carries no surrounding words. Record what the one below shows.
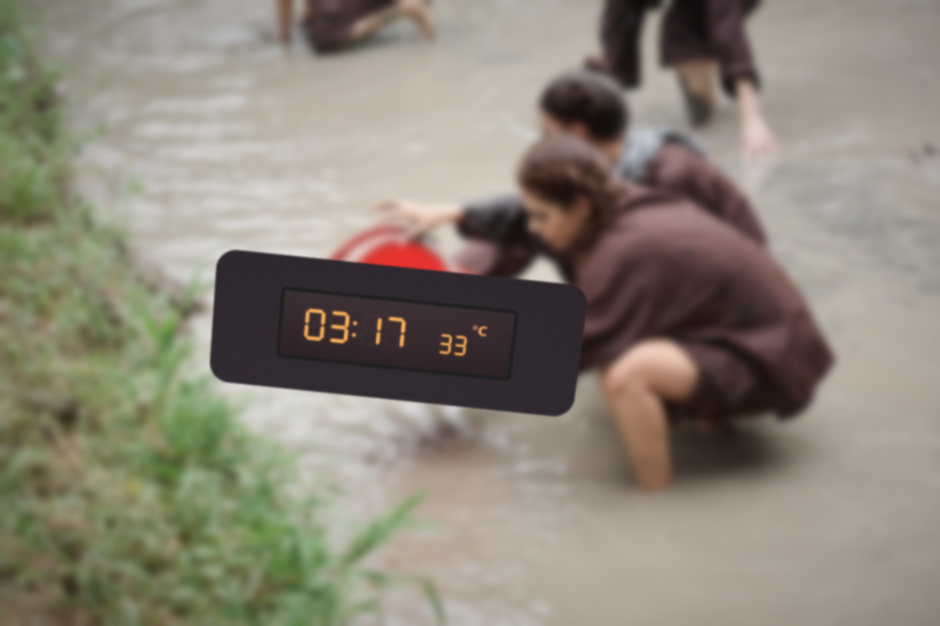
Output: 3h17
